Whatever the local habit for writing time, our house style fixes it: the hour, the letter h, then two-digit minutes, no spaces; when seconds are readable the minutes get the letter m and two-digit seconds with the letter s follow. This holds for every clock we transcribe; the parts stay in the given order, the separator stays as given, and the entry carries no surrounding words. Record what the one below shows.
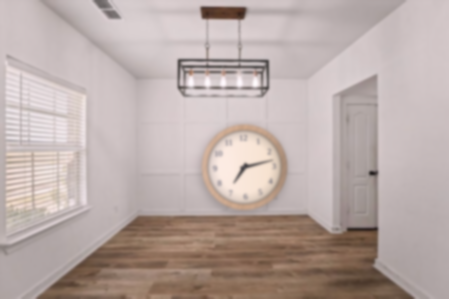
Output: 7h13
